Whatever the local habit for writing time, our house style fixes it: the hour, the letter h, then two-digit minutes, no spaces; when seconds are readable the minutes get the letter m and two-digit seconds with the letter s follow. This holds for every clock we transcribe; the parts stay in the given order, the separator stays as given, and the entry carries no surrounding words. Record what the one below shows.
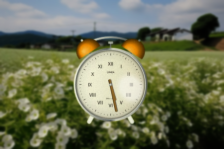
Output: 5h28
